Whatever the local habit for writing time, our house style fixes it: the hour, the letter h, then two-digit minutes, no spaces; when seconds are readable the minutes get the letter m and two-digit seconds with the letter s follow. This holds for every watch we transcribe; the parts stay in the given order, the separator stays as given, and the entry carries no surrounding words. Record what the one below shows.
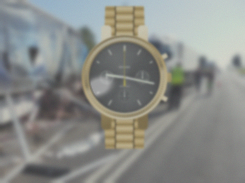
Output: 9h17
